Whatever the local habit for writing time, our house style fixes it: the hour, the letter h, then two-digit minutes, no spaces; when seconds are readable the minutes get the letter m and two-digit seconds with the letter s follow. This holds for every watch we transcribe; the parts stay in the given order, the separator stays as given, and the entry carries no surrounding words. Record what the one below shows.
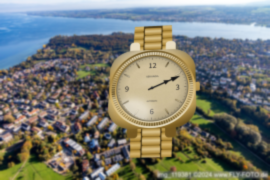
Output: 2h11
